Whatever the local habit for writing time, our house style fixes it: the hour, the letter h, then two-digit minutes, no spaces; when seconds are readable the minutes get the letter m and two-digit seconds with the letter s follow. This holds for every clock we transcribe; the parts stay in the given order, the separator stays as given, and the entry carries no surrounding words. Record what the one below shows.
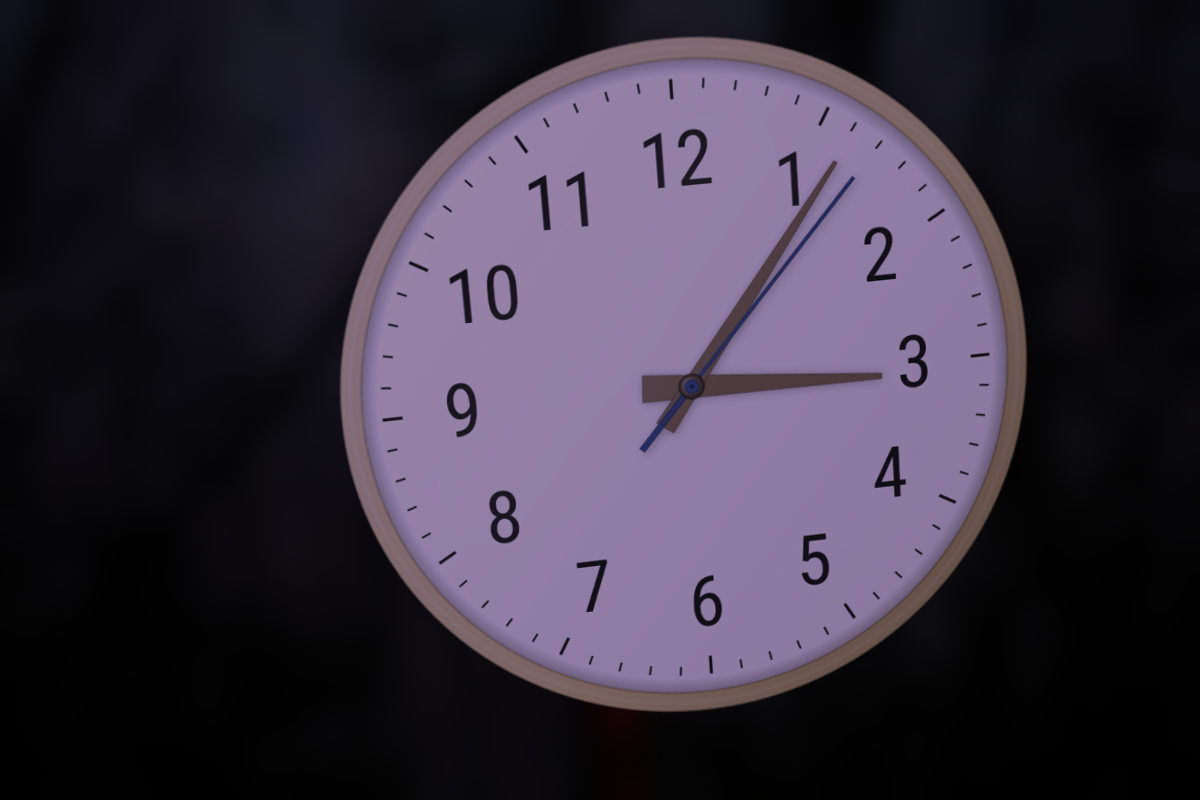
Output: 3h06m07s
